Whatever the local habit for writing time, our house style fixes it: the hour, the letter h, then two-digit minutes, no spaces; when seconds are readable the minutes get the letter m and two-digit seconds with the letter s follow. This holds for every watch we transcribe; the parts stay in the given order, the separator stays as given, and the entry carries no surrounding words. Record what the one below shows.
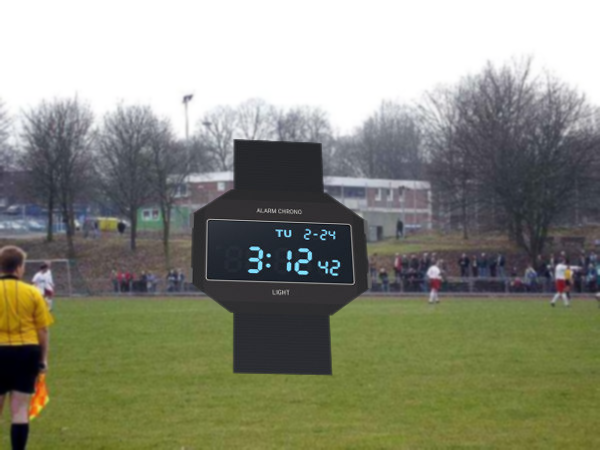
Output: 3h12m42s
